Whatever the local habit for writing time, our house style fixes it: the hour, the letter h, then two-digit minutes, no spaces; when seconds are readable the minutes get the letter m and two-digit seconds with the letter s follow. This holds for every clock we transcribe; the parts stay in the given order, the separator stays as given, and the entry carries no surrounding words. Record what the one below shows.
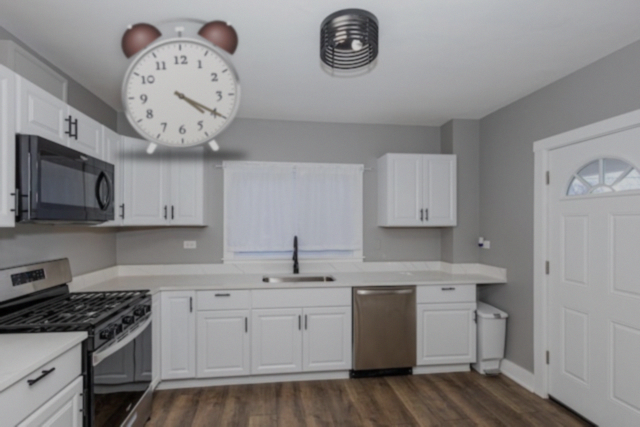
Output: 4h20
